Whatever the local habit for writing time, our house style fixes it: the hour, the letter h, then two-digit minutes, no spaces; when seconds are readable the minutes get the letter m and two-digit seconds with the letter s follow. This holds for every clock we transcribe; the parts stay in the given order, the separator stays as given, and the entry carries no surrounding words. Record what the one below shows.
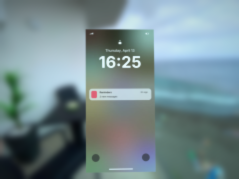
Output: 16h25
